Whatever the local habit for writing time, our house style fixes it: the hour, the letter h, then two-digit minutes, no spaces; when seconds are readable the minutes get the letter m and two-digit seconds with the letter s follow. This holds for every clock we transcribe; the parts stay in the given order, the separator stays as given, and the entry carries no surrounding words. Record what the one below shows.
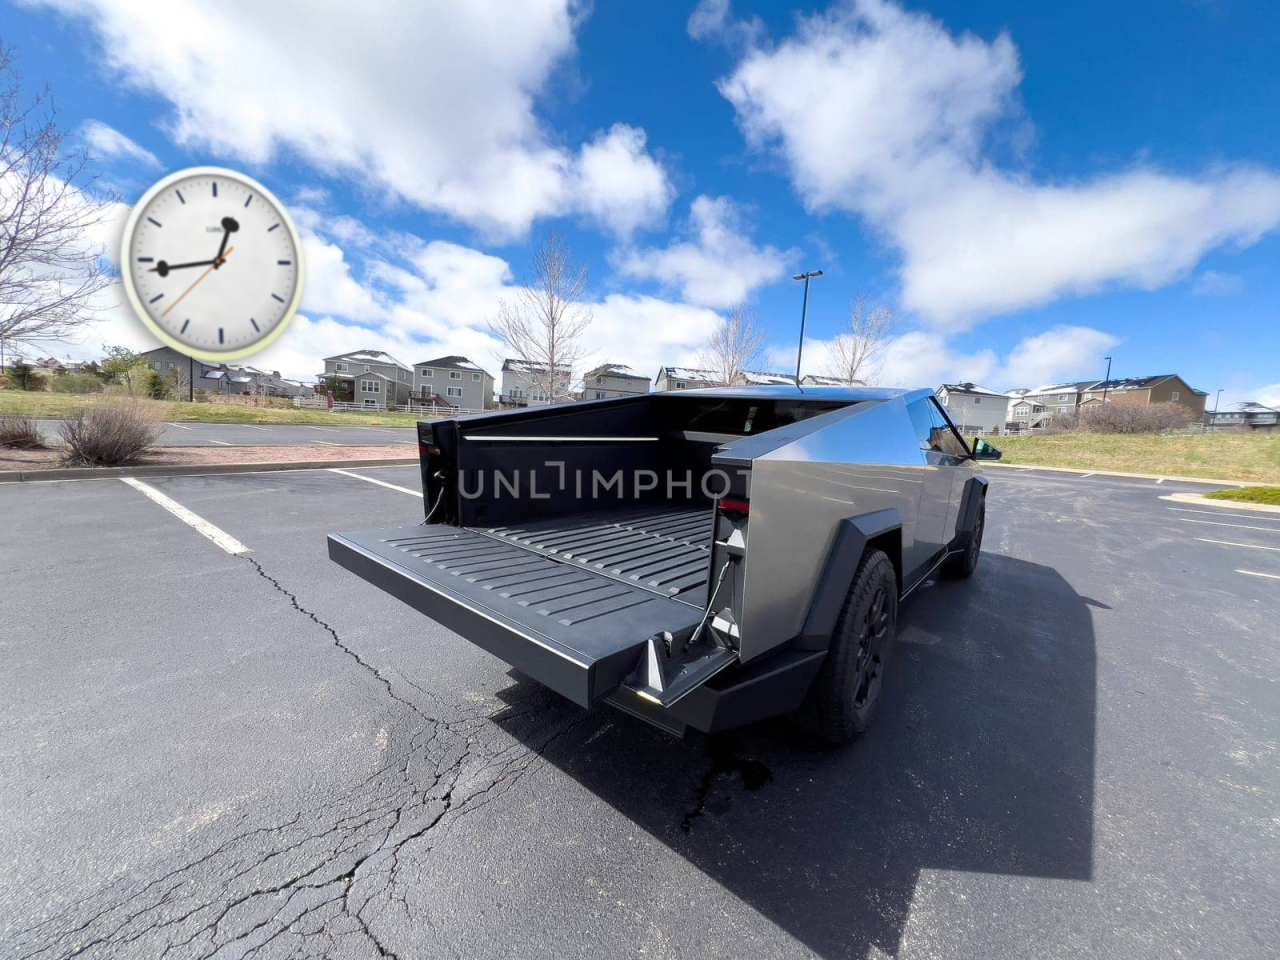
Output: 12h43m38s
